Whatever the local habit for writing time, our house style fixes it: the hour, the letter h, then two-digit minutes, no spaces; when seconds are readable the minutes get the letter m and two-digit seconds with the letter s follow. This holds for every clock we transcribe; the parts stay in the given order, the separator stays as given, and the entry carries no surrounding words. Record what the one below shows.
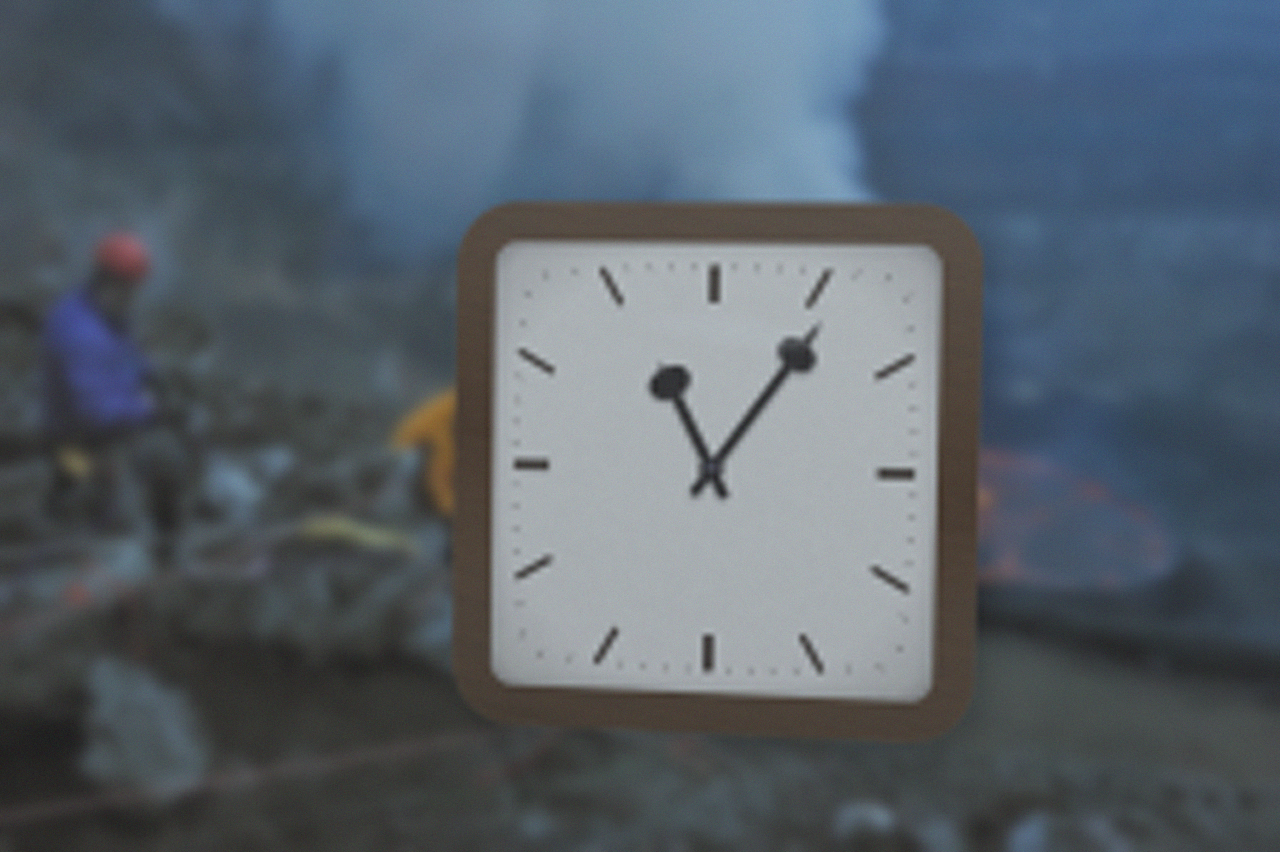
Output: 11h06
